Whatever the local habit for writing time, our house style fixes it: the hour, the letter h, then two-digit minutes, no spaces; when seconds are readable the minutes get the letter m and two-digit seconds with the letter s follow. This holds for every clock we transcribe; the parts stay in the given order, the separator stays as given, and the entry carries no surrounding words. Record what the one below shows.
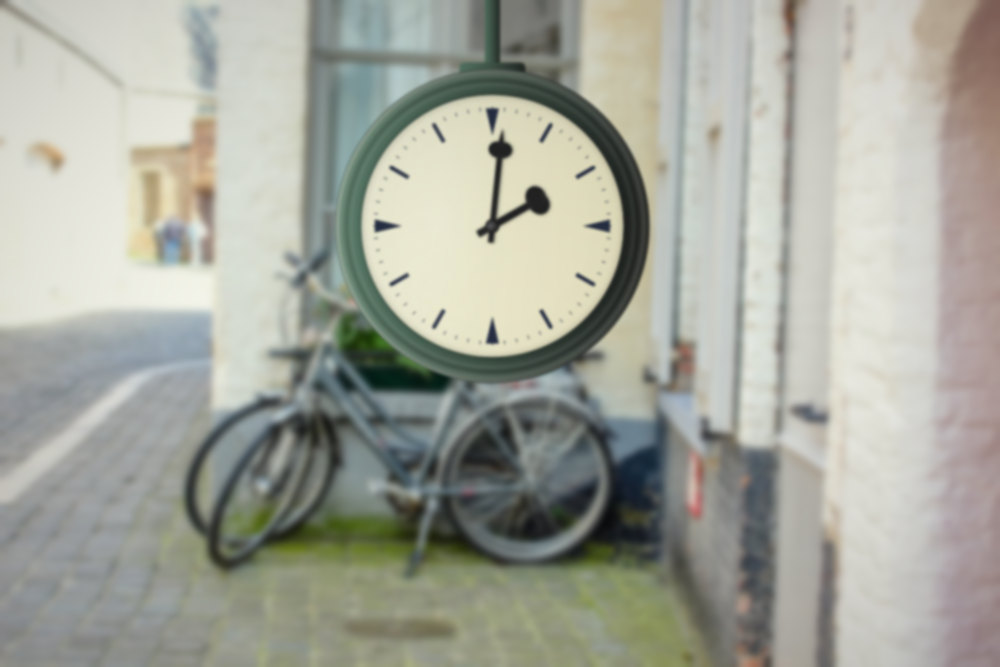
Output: 2h01
